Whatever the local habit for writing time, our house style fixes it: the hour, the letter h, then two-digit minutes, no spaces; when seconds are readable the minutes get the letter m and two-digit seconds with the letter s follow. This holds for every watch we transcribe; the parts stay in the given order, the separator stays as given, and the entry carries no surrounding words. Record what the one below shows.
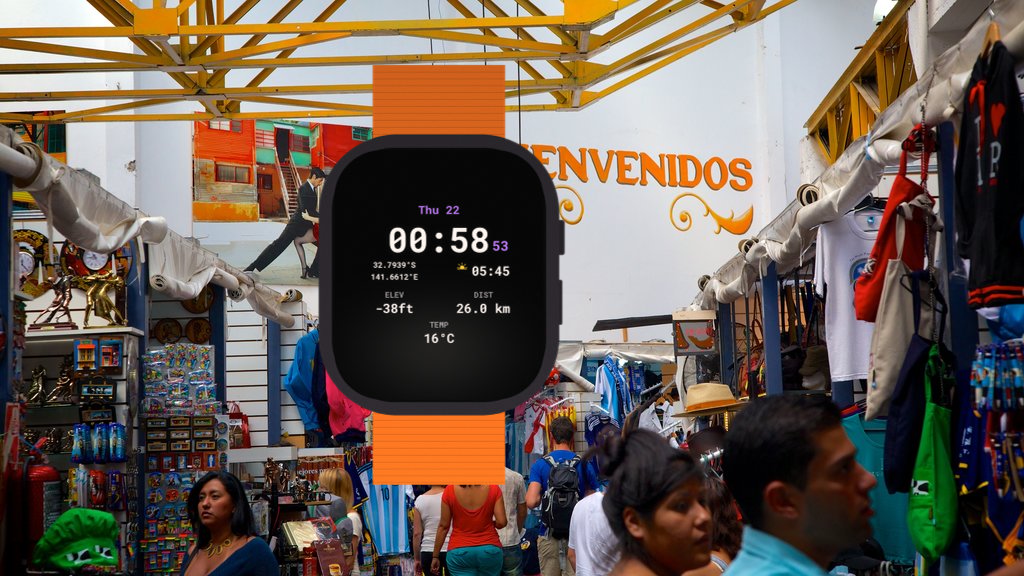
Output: 0h58m53s
